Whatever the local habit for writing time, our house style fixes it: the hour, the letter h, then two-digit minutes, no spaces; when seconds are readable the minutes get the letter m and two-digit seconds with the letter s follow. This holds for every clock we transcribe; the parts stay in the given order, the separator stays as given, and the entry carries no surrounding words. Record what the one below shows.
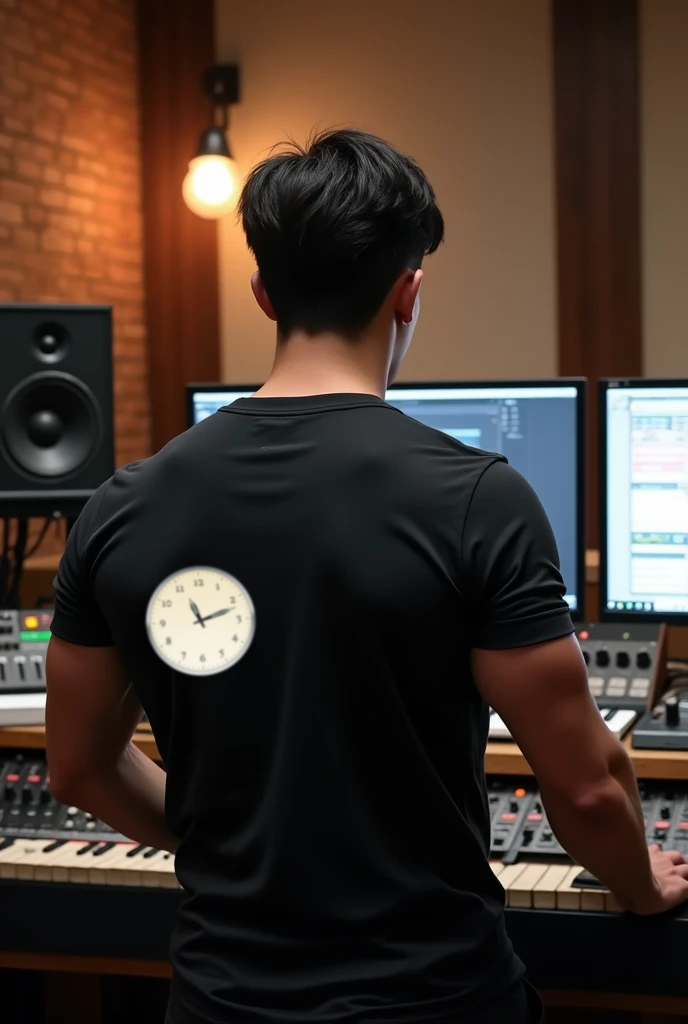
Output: 11h12
